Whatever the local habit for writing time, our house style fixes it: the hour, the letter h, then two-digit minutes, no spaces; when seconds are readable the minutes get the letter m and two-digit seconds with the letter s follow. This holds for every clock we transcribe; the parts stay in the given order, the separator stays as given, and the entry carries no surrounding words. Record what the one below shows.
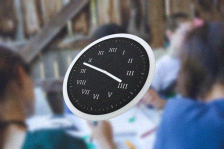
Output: 3h48
